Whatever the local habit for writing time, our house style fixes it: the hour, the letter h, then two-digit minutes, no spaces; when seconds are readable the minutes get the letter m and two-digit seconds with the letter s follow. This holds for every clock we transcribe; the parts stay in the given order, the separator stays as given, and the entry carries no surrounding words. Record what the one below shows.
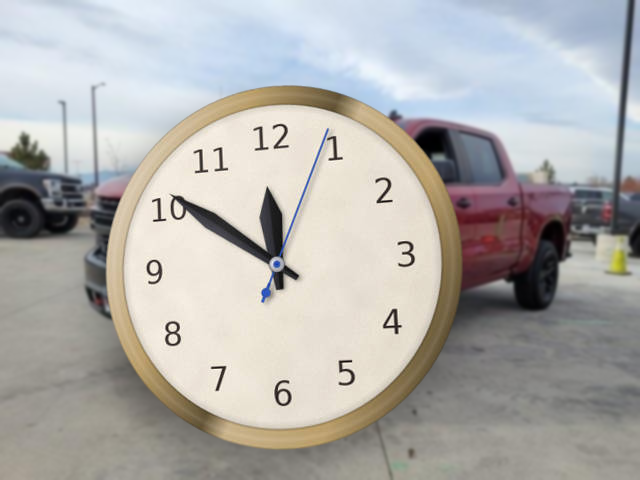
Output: 11h51m04s
